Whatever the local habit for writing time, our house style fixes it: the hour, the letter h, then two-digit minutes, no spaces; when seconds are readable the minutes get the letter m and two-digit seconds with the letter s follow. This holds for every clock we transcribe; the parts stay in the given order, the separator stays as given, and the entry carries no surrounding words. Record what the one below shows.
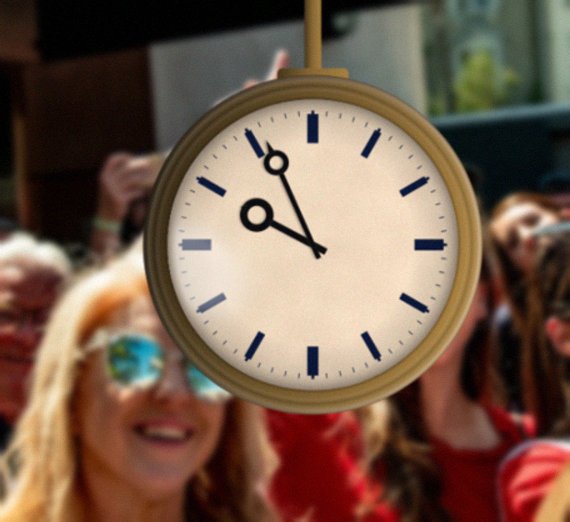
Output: 9h56
